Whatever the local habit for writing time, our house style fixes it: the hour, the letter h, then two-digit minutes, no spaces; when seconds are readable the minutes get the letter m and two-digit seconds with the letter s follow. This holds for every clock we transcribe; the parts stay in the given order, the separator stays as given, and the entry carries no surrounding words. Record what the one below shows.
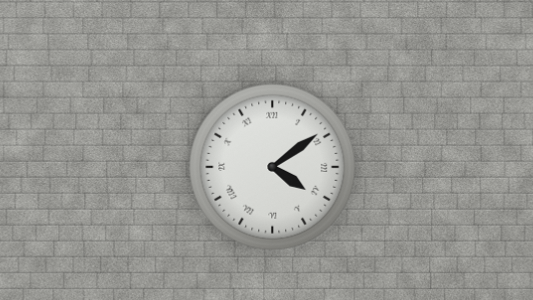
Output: 4h09
